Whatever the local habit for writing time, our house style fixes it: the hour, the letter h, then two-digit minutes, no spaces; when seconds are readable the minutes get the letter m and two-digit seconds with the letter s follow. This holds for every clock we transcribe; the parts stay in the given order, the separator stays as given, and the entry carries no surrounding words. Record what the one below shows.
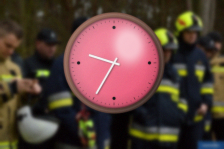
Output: 9h35
